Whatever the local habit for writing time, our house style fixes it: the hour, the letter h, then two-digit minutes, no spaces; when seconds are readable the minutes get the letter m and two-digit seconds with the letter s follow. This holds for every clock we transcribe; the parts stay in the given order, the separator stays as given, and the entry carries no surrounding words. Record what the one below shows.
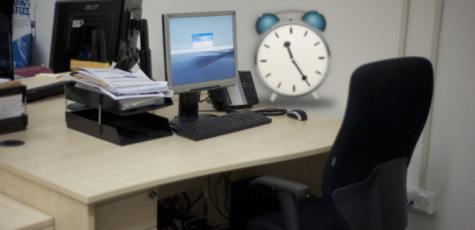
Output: 11h25
